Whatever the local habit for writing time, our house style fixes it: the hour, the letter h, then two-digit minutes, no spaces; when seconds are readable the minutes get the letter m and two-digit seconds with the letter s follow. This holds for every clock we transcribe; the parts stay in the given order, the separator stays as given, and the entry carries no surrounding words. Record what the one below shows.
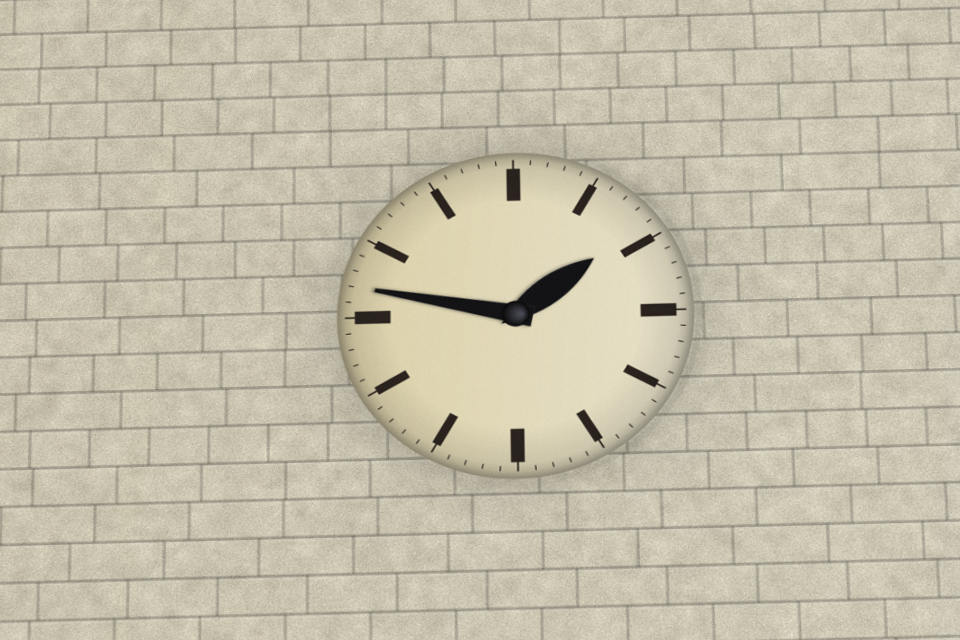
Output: 1h47
